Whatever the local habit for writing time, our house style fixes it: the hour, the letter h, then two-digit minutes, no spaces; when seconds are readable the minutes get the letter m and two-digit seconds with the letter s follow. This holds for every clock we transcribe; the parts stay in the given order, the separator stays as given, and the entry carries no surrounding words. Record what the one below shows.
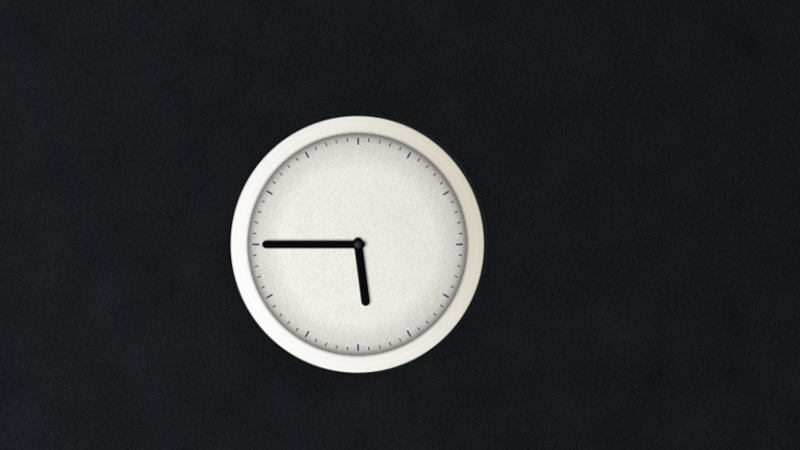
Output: 5h45
